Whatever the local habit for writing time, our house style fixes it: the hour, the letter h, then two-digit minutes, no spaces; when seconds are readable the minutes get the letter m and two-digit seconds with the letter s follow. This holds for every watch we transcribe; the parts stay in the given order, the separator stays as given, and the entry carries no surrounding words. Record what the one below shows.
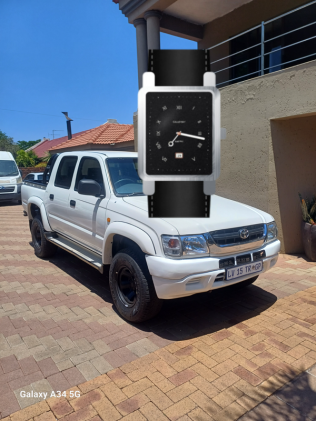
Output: 7h17
